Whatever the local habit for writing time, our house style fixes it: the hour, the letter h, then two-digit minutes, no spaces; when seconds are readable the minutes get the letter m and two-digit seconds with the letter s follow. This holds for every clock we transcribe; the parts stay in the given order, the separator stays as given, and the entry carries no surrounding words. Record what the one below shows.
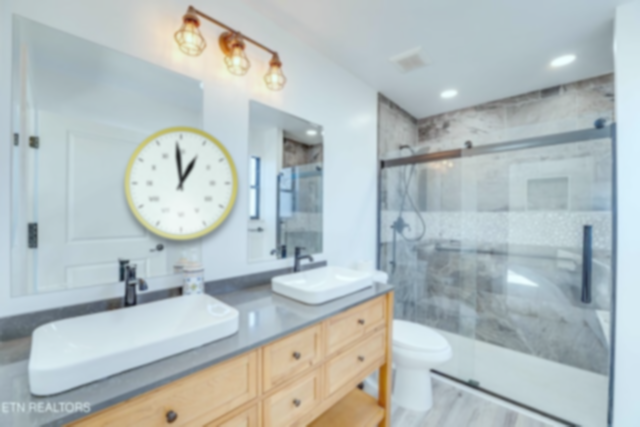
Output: 12h59
